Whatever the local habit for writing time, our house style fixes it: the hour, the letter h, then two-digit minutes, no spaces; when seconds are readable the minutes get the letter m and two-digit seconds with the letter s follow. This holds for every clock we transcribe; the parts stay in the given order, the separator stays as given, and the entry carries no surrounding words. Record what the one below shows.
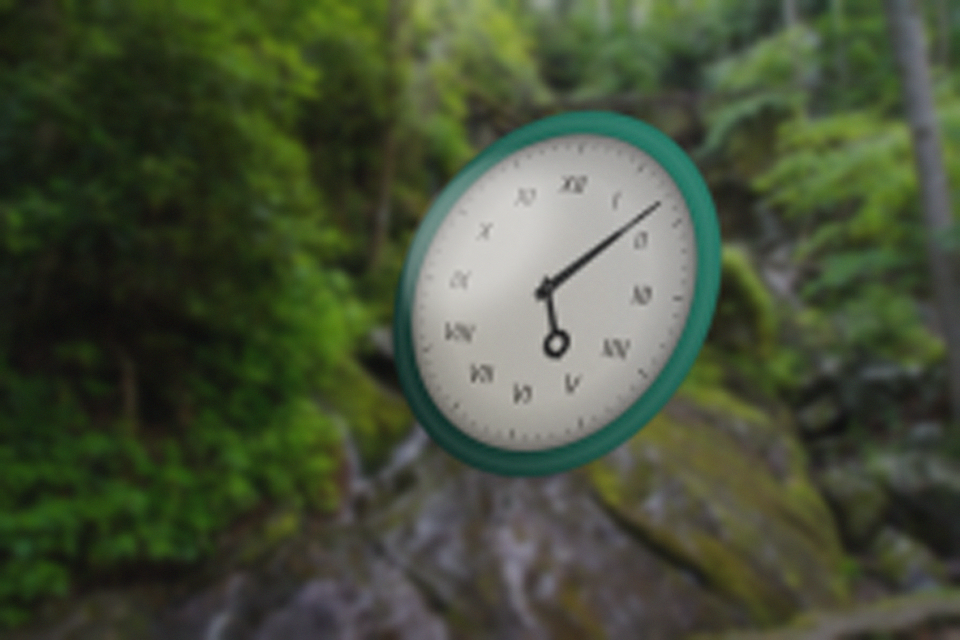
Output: 5h08
